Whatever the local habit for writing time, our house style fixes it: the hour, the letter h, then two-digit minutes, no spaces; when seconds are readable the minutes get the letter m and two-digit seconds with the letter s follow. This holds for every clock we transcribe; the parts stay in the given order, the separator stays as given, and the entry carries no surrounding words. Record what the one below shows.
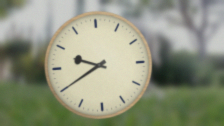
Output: 9h40
